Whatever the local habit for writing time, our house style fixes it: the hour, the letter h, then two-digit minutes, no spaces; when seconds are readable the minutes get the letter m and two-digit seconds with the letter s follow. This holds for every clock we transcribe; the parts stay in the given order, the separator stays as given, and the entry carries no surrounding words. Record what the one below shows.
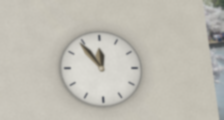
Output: 11h54
